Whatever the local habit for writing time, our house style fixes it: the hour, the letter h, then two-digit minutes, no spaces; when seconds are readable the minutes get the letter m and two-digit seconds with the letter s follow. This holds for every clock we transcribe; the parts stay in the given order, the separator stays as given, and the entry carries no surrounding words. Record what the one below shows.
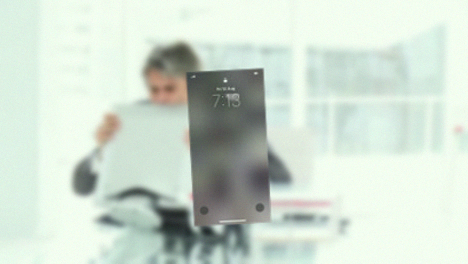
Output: 7h13
